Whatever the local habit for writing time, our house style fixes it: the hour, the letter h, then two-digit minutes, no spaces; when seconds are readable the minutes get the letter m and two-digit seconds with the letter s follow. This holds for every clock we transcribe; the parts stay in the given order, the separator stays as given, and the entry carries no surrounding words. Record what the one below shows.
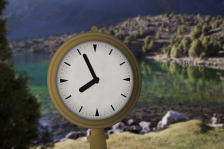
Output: 7h56
